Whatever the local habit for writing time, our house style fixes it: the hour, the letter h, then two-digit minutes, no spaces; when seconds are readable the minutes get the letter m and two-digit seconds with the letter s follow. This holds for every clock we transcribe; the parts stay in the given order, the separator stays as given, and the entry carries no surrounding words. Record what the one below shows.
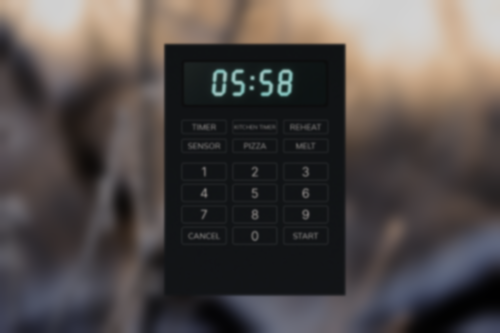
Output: 5h58
